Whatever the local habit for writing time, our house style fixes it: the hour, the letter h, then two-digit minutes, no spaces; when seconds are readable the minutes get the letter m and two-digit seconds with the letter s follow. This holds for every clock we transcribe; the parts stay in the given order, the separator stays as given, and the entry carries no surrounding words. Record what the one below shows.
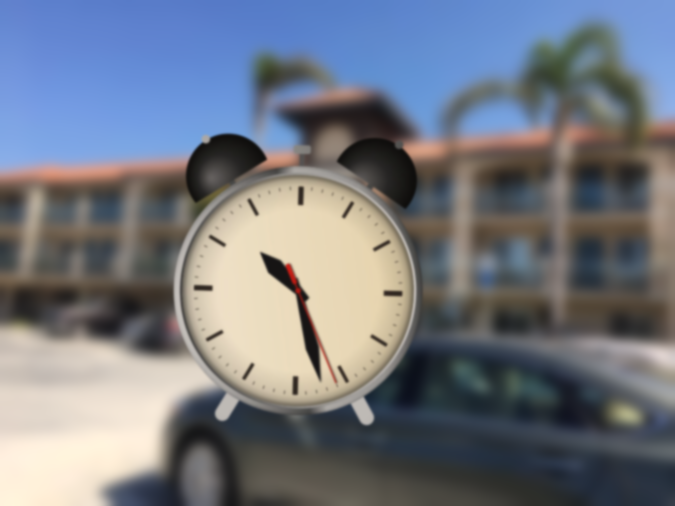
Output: 10h27m26s
